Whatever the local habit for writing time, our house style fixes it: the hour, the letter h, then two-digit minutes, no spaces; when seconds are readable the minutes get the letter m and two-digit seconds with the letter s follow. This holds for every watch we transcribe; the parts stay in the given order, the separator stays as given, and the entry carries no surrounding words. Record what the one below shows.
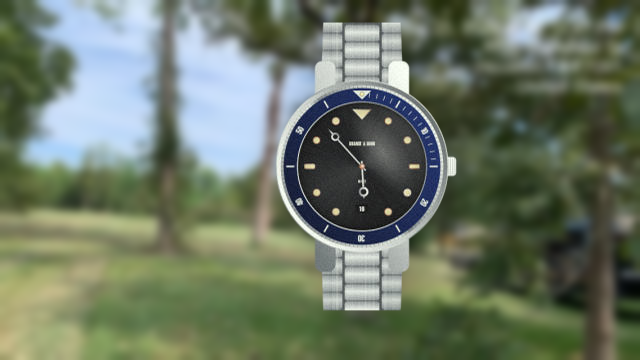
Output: 5h53
